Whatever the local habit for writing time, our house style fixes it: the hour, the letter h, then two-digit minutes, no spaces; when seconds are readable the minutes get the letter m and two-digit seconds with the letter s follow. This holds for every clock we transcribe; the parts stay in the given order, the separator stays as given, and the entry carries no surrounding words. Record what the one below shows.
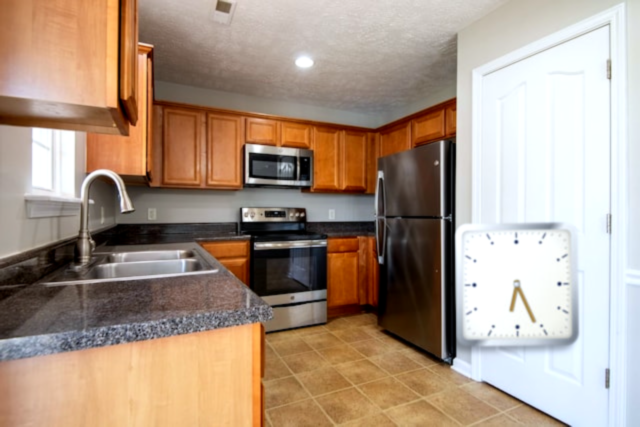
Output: 6h26
